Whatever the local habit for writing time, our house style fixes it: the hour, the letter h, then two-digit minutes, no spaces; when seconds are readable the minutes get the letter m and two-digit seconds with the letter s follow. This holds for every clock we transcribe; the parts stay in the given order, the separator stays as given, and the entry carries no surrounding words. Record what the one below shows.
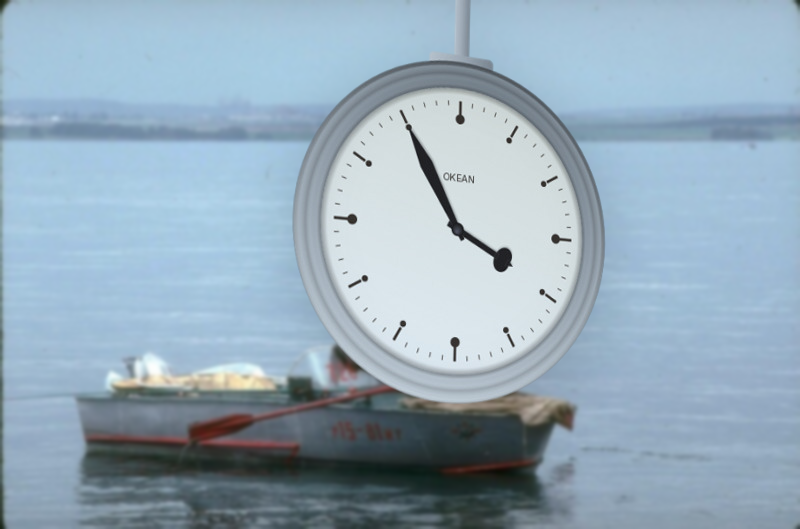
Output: 3h55
